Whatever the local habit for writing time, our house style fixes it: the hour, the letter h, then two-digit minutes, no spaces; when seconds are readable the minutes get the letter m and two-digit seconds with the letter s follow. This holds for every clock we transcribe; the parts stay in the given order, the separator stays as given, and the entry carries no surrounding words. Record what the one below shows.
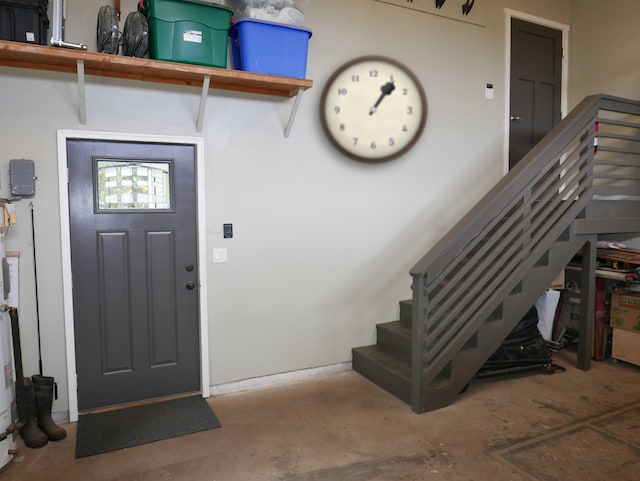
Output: 1h06
